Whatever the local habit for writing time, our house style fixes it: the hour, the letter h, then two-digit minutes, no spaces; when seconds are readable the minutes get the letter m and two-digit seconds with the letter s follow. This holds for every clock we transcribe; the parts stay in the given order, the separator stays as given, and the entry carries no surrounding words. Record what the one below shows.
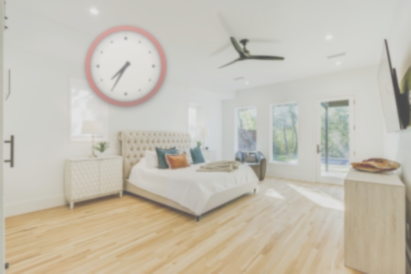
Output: 7h35
